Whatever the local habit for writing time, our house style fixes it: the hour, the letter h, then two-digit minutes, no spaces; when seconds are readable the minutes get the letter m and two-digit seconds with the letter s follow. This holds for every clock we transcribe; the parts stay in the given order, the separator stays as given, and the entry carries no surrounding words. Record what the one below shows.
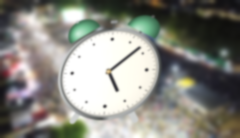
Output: 5h08
